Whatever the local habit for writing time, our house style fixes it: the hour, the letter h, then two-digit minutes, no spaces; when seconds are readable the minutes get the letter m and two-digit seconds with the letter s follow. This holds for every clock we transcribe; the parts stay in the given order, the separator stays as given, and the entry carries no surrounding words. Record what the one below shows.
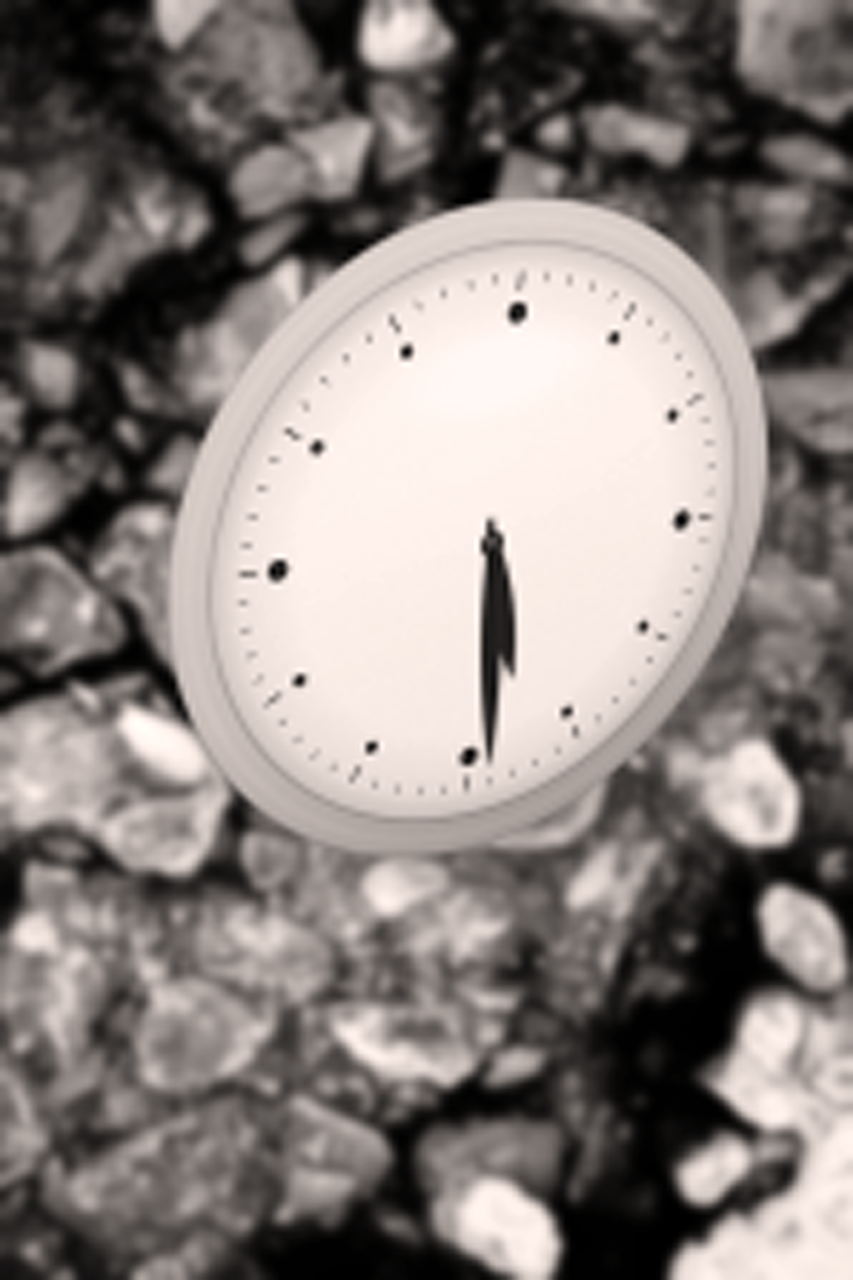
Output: 5h29
